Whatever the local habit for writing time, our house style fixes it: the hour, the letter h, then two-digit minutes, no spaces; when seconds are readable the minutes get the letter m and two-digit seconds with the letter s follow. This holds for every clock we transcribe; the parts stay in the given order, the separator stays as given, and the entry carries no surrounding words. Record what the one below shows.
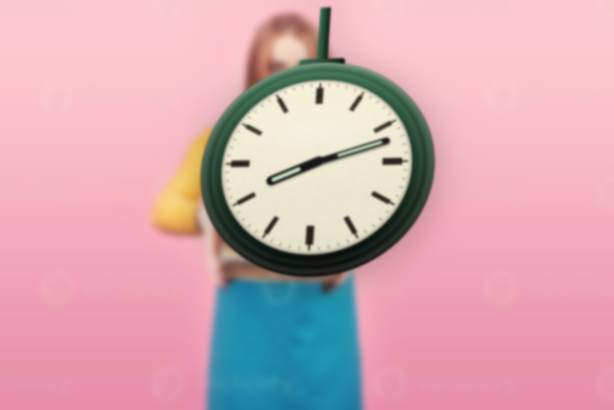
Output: 8h12
